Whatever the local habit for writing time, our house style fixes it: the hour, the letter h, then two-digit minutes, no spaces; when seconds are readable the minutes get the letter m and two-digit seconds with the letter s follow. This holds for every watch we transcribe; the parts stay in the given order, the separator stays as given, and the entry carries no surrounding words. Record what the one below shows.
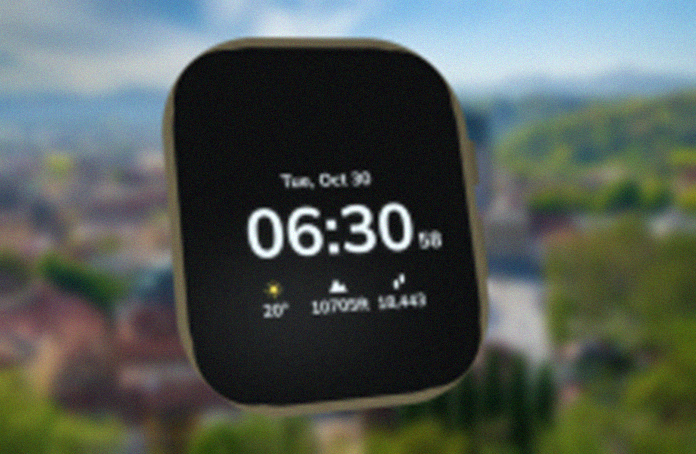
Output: 6h30
